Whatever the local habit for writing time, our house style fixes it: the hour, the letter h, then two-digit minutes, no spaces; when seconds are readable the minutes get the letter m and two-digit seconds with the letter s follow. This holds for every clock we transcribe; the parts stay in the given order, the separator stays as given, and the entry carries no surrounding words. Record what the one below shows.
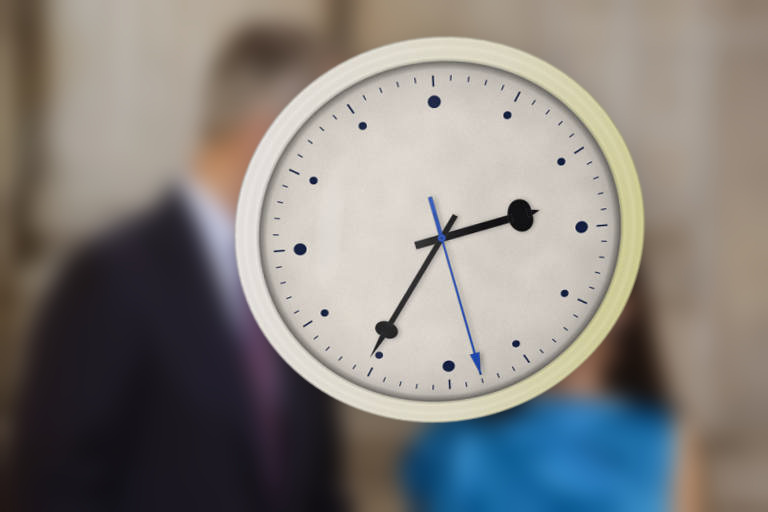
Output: 2h35m28s
